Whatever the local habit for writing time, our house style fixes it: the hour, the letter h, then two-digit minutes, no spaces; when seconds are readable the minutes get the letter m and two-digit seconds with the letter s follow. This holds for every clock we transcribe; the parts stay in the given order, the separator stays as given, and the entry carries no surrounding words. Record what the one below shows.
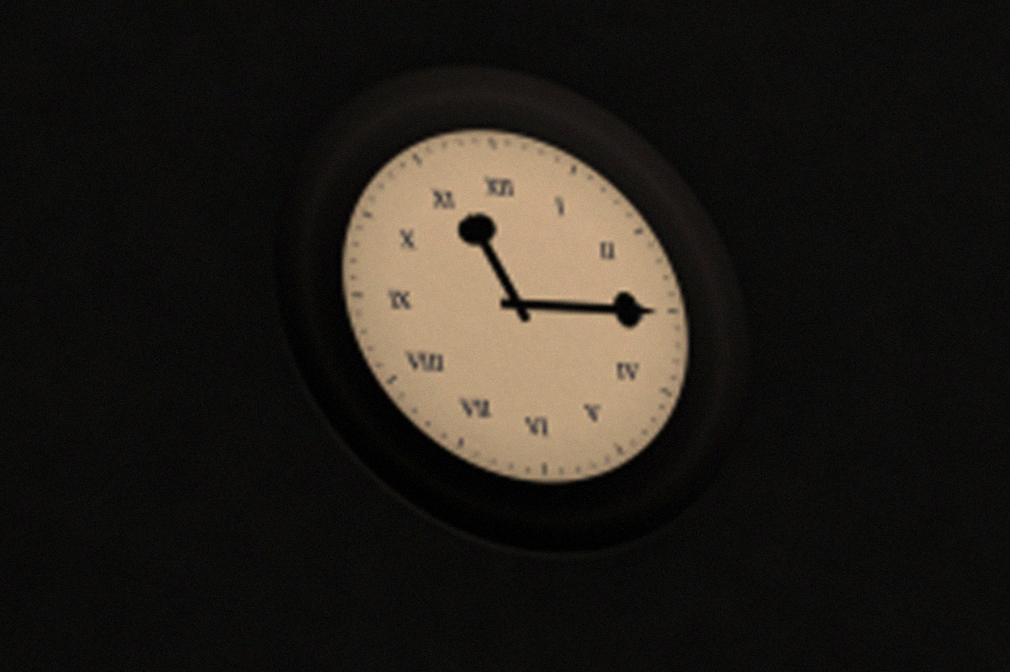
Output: 11h15
